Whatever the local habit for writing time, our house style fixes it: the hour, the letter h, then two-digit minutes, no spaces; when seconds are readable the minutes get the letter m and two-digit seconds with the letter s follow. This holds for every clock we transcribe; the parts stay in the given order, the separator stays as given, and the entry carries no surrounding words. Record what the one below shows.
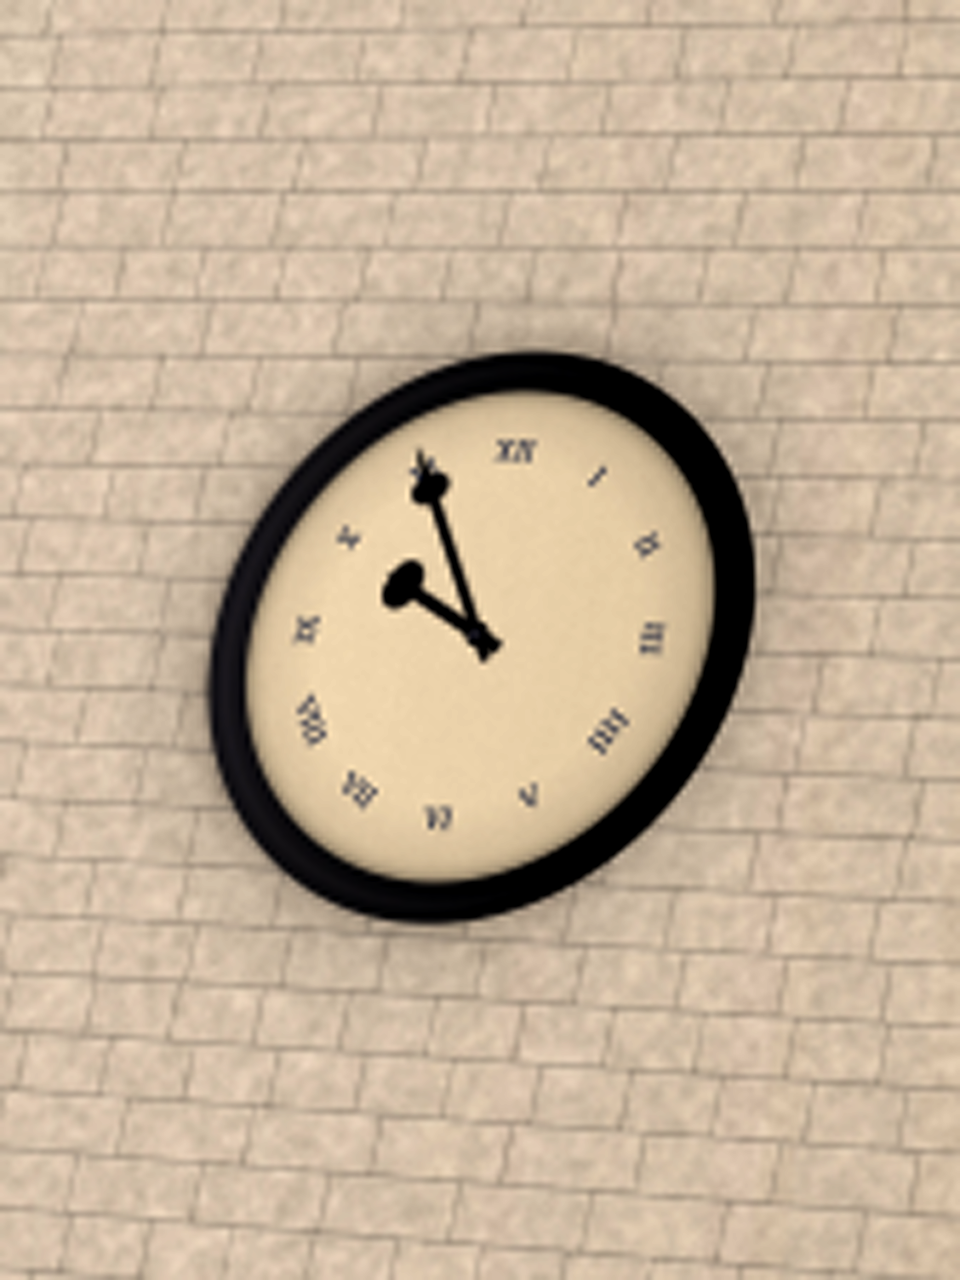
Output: 9h55
